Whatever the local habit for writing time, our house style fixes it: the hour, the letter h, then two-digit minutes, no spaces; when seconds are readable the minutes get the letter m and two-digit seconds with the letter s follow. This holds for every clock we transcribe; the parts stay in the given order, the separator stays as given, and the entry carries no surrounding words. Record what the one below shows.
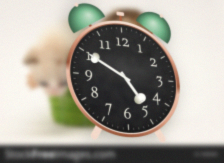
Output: 4h50
